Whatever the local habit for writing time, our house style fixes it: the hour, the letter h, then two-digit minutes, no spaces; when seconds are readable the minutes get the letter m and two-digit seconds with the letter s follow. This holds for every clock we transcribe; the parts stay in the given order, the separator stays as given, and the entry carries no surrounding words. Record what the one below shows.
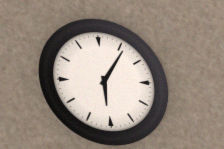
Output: 6h06
